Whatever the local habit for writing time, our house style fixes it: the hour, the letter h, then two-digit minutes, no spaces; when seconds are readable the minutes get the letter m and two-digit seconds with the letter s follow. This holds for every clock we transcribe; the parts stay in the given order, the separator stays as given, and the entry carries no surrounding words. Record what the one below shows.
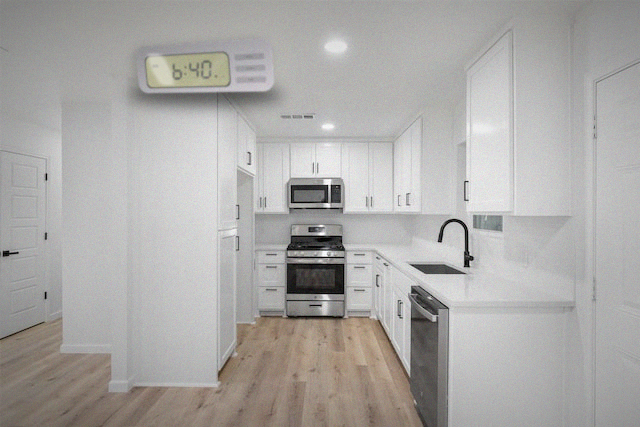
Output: 6h40
